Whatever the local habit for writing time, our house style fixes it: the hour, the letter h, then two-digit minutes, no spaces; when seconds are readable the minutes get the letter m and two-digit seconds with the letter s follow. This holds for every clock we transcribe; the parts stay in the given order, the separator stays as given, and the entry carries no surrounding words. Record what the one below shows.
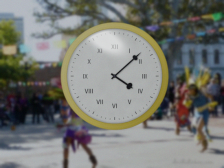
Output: 4h08
